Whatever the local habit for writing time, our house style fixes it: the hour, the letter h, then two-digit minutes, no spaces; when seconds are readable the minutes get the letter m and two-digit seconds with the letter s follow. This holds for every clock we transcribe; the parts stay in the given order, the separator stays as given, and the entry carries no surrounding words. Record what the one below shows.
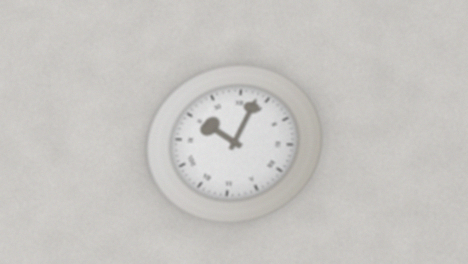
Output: 10h03
